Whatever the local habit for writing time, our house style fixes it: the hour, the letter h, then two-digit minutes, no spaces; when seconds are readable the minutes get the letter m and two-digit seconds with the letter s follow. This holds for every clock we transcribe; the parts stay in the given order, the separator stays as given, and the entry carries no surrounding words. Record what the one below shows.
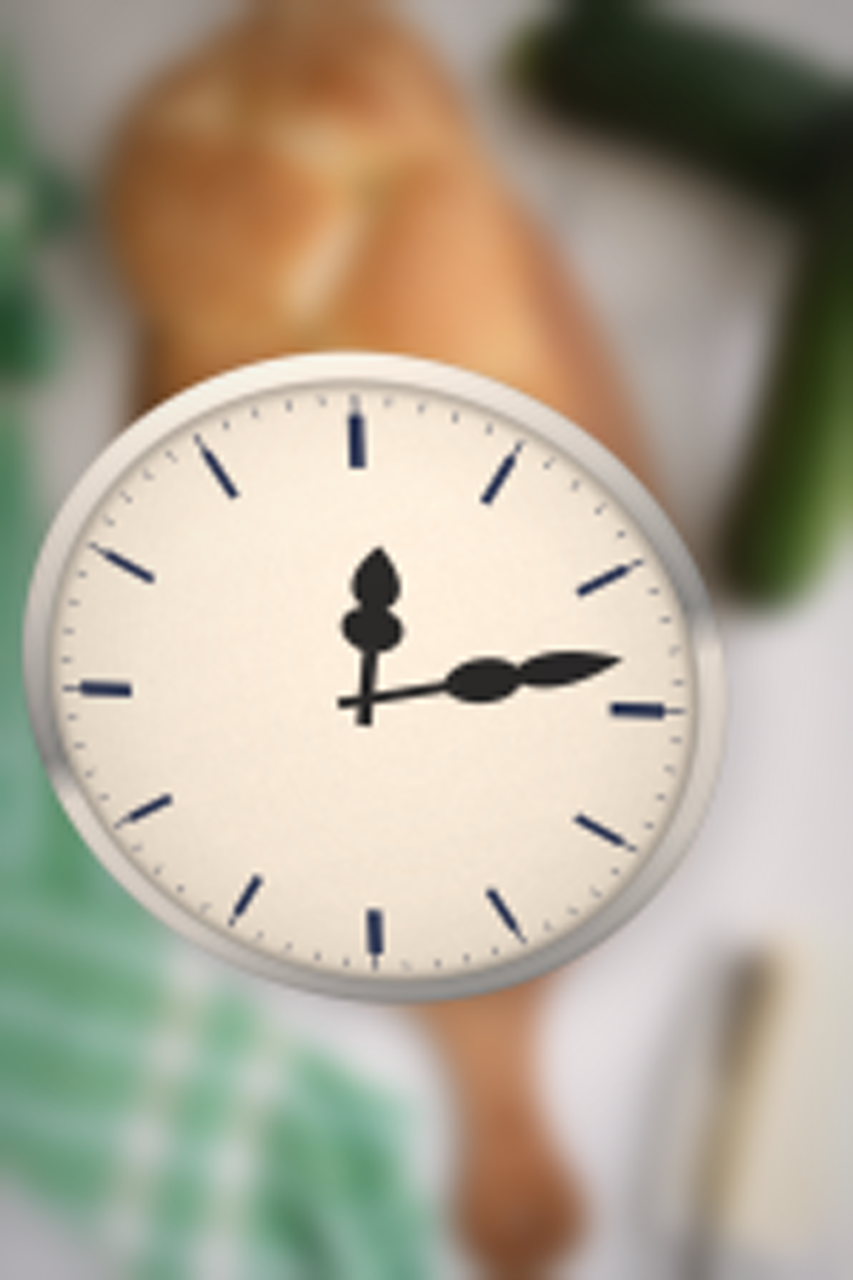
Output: 12h13
